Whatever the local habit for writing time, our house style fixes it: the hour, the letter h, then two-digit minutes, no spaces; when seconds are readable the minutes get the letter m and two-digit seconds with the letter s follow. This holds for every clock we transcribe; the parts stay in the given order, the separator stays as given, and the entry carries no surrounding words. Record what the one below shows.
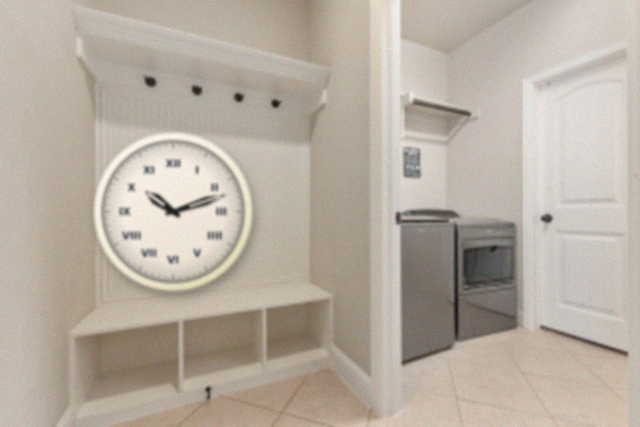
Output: 10h12
